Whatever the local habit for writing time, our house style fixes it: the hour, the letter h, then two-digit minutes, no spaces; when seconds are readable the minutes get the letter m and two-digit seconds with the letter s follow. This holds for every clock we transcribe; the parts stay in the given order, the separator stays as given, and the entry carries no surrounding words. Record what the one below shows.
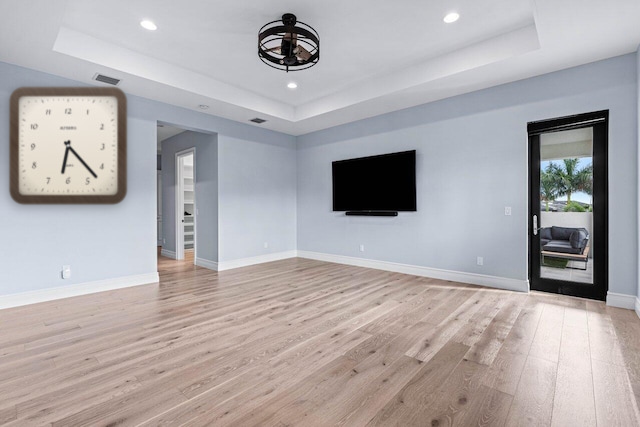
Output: 6h23
